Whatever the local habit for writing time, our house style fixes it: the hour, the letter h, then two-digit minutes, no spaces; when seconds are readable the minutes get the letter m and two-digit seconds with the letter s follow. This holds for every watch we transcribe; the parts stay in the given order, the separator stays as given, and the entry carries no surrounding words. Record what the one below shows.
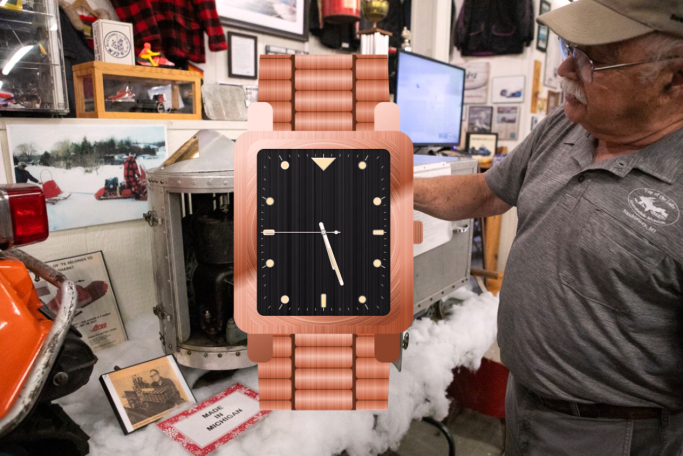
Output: 5h26m45s
